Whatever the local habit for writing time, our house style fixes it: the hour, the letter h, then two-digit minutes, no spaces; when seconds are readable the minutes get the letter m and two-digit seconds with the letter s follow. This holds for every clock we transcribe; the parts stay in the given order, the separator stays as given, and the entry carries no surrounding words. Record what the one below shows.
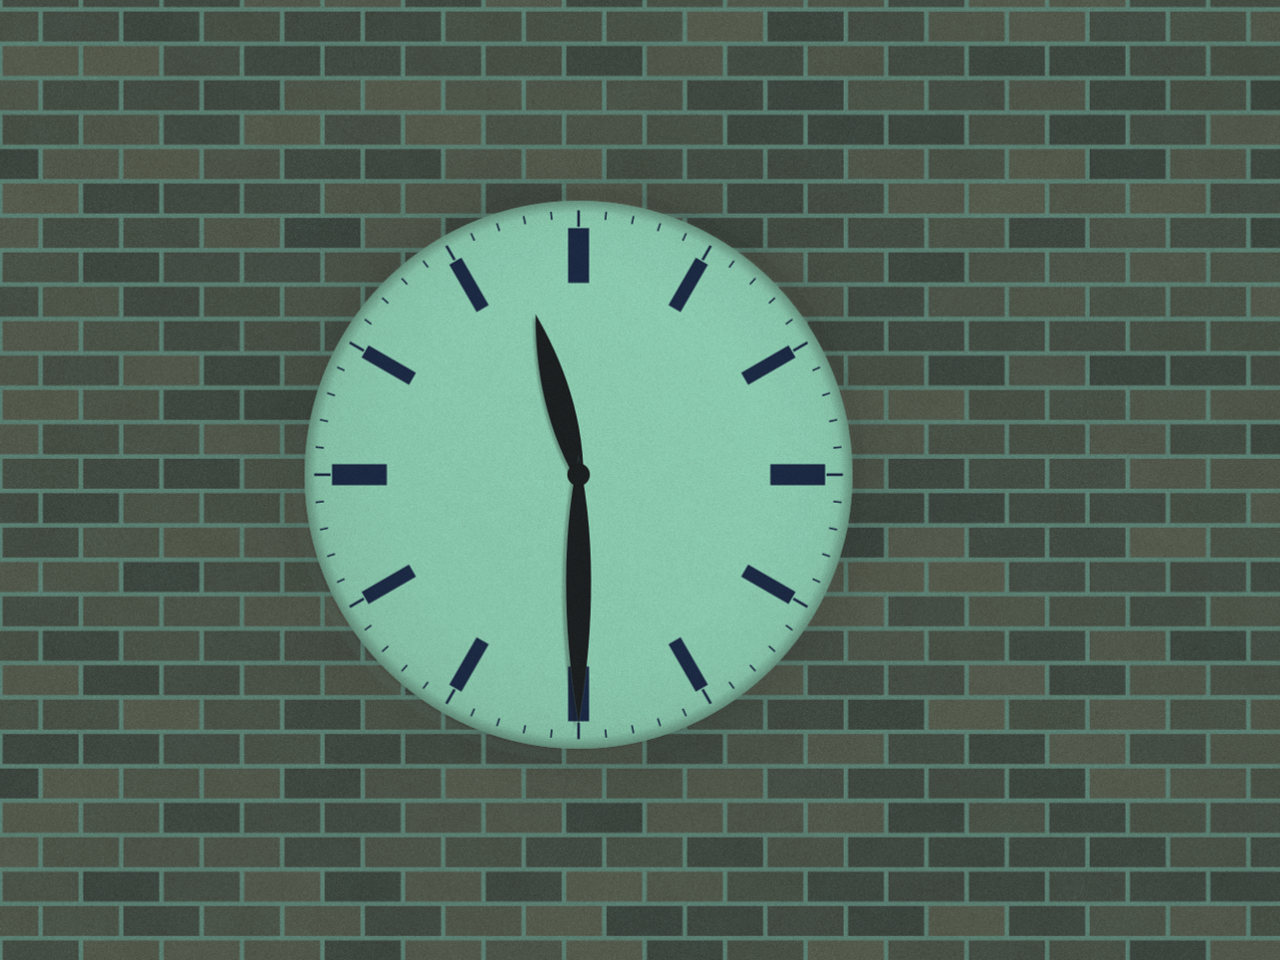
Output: 11h30
